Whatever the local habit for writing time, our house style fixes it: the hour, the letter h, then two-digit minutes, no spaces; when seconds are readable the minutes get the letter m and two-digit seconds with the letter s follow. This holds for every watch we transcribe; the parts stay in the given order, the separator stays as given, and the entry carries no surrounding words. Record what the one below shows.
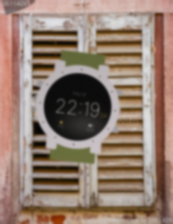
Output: 22h19
